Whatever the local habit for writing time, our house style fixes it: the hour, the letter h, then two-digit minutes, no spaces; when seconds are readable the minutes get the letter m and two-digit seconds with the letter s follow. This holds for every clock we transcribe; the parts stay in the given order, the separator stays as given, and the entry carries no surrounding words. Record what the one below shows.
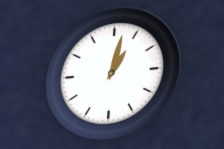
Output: 1h02
